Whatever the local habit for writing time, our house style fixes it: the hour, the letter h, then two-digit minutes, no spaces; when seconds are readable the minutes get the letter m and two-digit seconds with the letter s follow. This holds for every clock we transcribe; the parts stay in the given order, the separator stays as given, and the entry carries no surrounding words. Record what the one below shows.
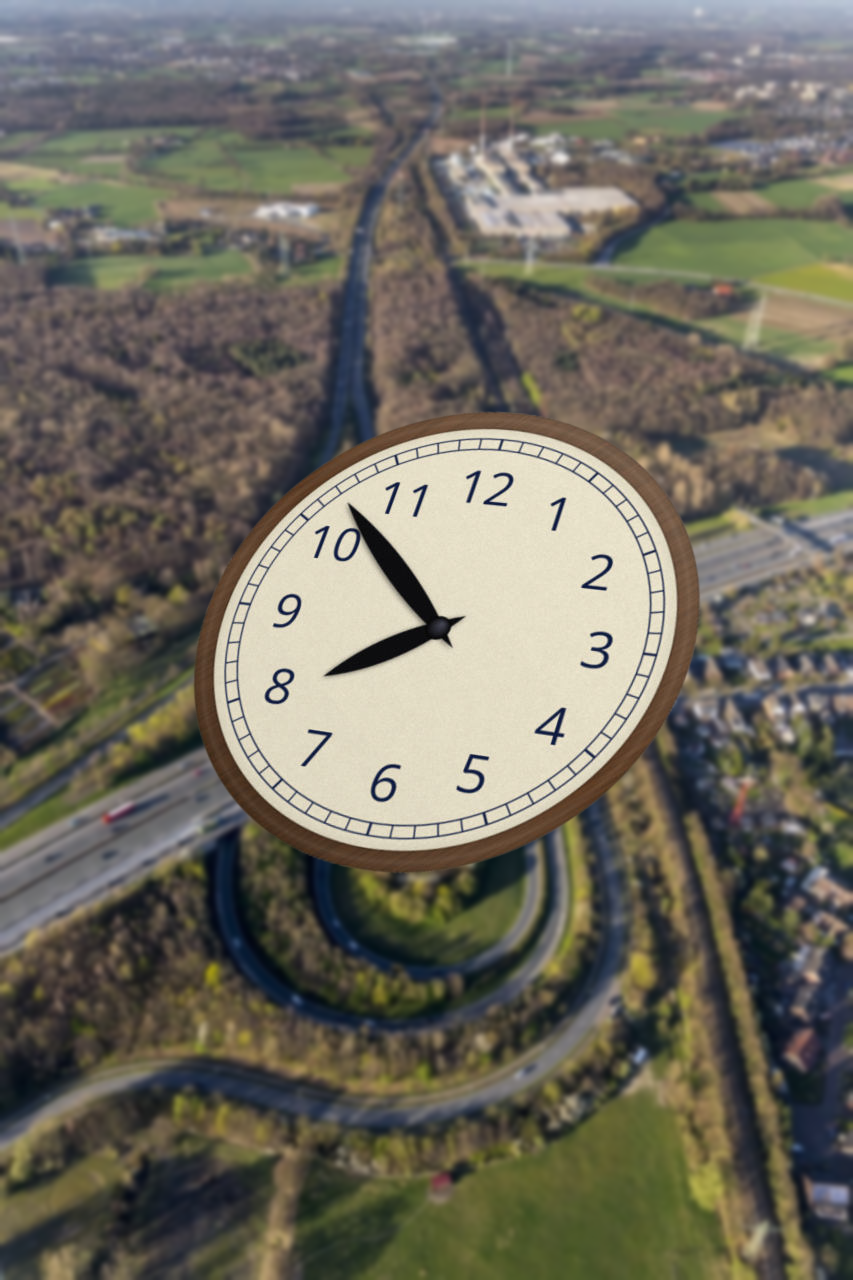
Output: 7h52
